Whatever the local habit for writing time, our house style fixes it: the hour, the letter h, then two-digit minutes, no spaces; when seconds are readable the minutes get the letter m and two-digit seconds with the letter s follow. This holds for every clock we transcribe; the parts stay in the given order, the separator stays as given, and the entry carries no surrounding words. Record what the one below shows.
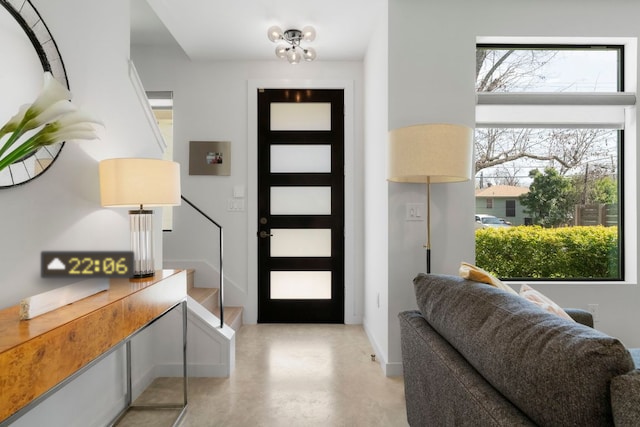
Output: 22h06
